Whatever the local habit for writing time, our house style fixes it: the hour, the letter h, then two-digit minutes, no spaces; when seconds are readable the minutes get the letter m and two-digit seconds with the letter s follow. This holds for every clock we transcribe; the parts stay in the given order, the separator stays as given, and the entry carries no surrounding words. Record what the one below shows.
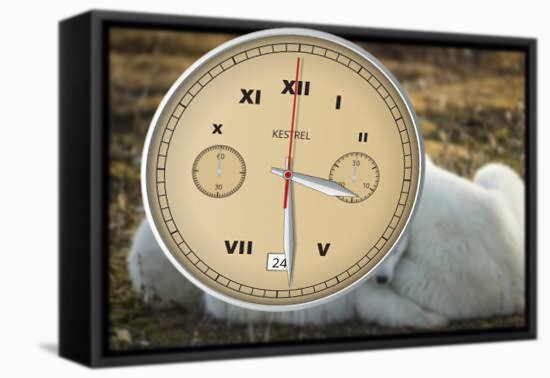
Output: 3h29
